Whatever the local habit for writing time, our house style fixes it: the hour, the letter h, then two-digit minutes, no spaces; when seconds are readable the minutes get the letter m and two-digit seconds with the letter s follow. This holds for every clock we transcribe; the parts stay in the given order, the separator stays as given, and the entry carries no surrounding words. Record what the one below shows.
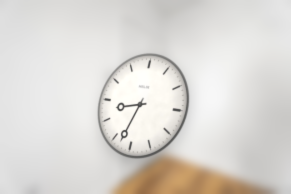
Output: 8h33
